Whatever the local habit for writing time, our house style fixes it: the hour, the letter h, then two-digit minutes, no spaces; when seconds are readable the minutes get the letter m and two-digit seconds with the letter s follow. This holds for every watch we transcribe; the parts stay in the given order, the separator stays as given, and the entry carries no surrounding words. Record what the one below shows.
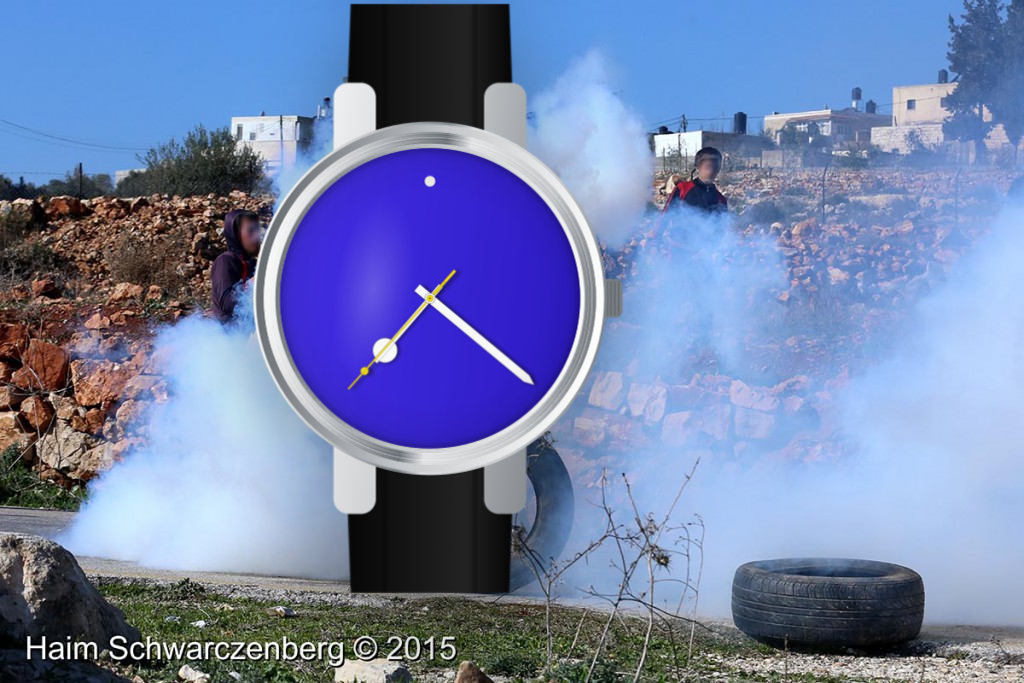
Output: 7h21m37s
